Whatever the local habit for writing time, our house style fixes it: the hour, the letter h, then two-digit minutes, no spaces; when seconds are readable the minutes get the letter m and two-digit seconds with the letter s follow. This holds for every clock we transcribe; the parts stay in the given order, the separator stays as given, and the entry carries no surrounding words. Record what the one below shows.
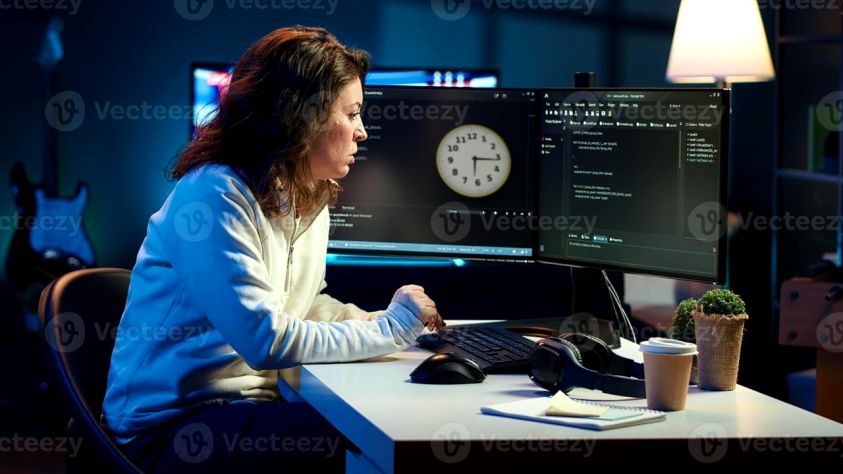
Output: 6h16
